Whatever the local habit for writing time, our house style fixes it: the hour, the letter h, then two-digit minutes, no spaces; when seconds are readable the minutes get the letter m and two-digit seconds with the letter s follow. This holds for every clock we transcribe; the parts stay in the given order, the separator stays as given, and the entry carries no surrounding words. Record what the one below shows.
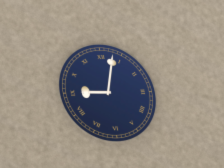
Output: 9h03
